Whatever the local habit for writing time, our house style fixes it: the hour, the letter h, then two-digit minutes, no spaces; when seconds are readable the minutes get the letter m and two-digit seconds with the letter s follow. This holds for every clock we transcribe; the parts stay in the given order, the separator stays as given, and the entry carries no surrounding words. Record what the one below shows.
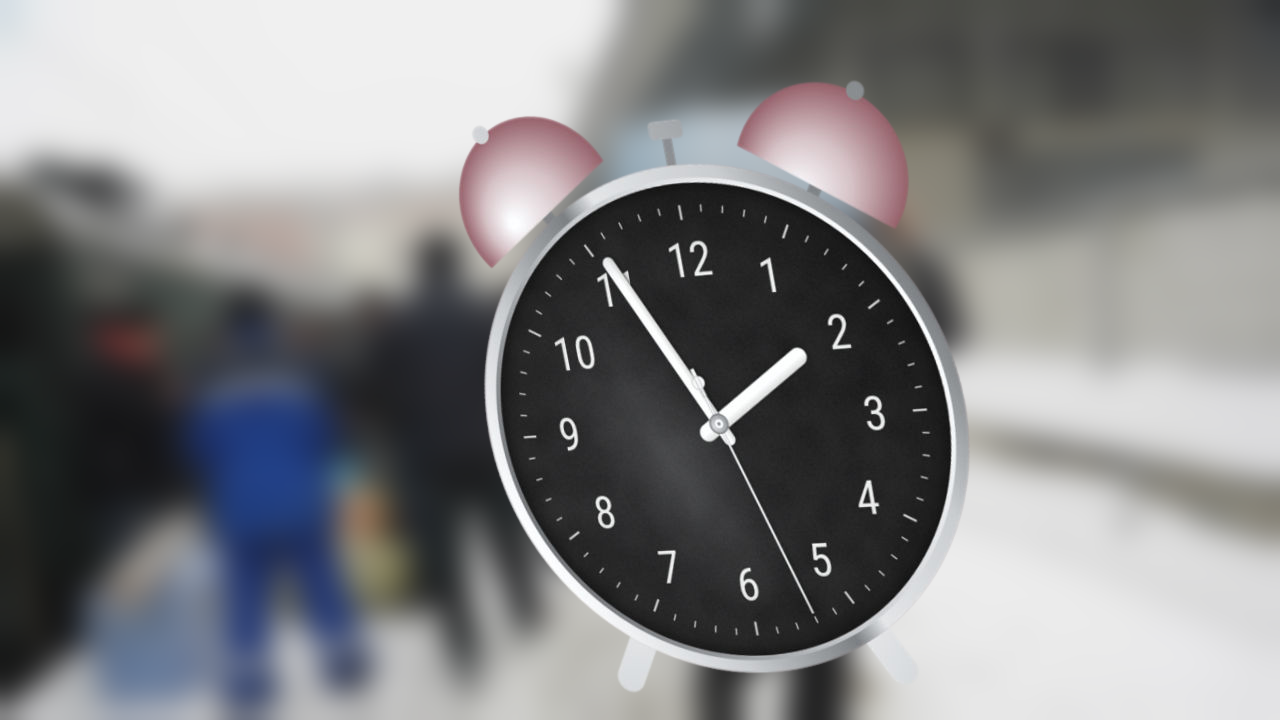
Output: 1h55m27s
